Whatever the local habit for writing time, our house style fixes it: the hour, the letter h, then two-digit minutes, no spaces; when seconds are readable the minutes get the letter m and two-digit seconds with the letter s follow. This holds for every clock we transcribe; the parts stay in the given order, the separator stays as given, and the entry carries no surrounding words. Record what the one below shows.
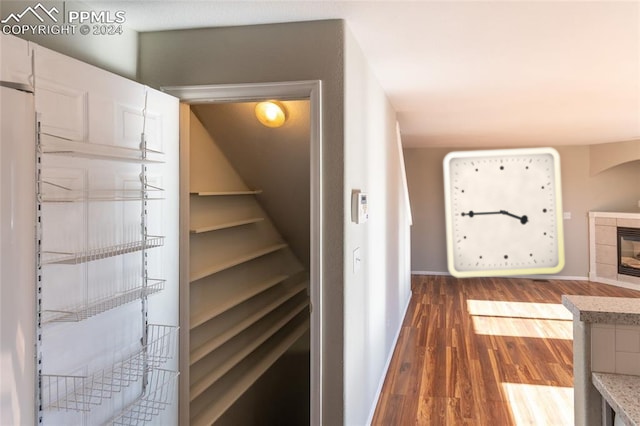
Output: 3h45
